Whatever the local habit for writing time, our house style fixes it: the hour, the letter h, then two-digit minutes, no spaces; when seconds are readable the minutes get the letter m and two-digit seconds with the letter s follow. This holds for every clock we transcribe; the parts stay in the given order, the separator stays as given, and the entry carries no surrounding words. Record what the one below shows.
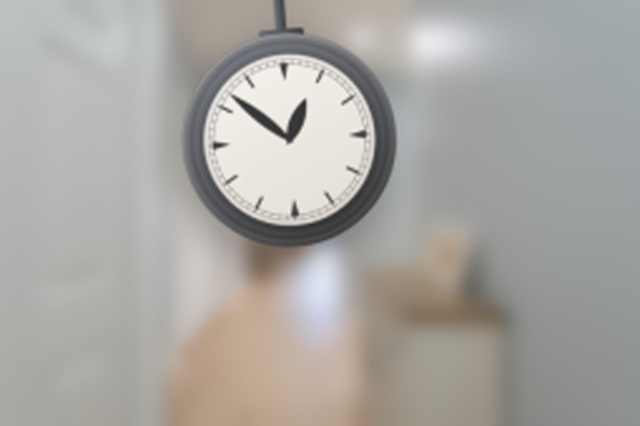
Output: 12h52
